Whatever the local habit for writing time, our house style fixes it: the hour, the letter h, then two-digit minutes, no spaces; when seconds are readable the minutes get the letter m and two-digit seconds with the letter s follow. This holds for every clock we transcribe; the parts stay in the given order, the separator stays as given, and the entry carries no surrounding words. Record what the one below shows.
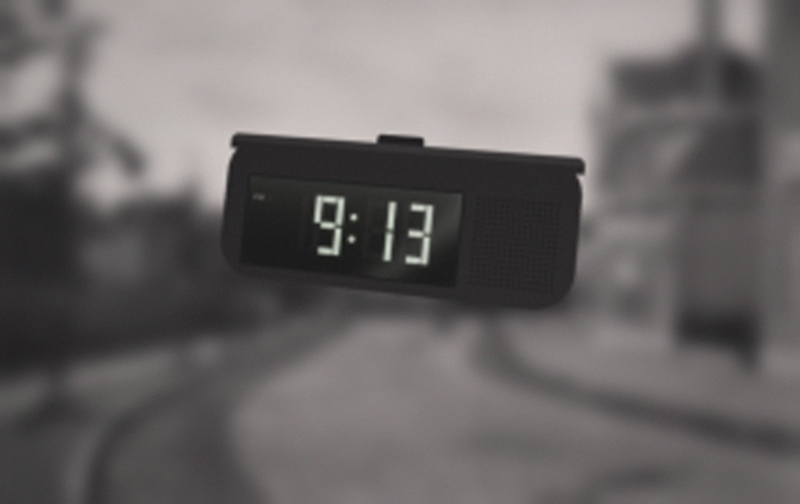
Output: 9h13
